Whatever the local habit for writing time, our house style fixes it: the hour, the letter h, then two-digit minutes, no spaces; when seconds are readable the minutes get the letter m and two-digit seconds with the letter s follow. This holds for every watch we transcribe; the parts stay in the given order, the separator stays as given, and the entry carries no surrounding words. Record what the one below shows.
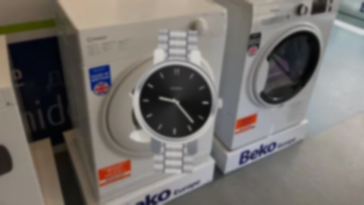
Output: 9h23
